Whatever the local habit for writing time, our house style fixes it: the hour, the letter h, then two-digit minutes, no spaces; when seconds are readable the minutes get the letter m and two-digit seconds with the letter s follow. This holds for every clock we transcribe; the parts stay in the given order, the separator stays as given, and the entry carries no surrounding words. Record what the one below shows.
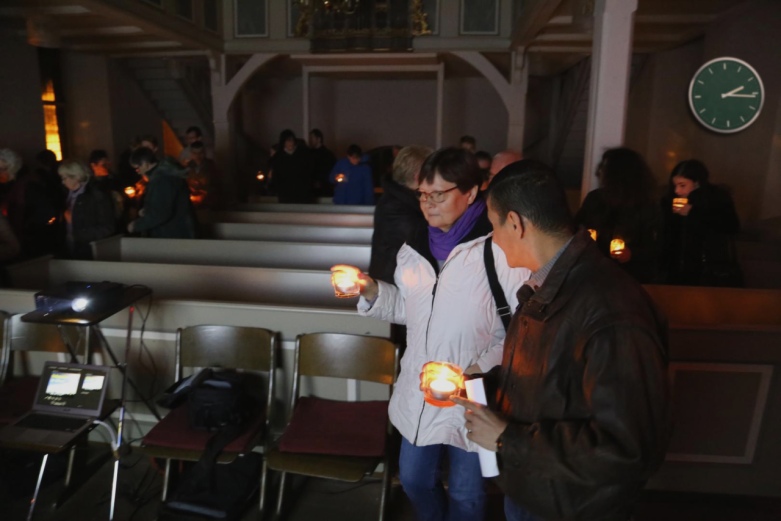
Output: 2h16
